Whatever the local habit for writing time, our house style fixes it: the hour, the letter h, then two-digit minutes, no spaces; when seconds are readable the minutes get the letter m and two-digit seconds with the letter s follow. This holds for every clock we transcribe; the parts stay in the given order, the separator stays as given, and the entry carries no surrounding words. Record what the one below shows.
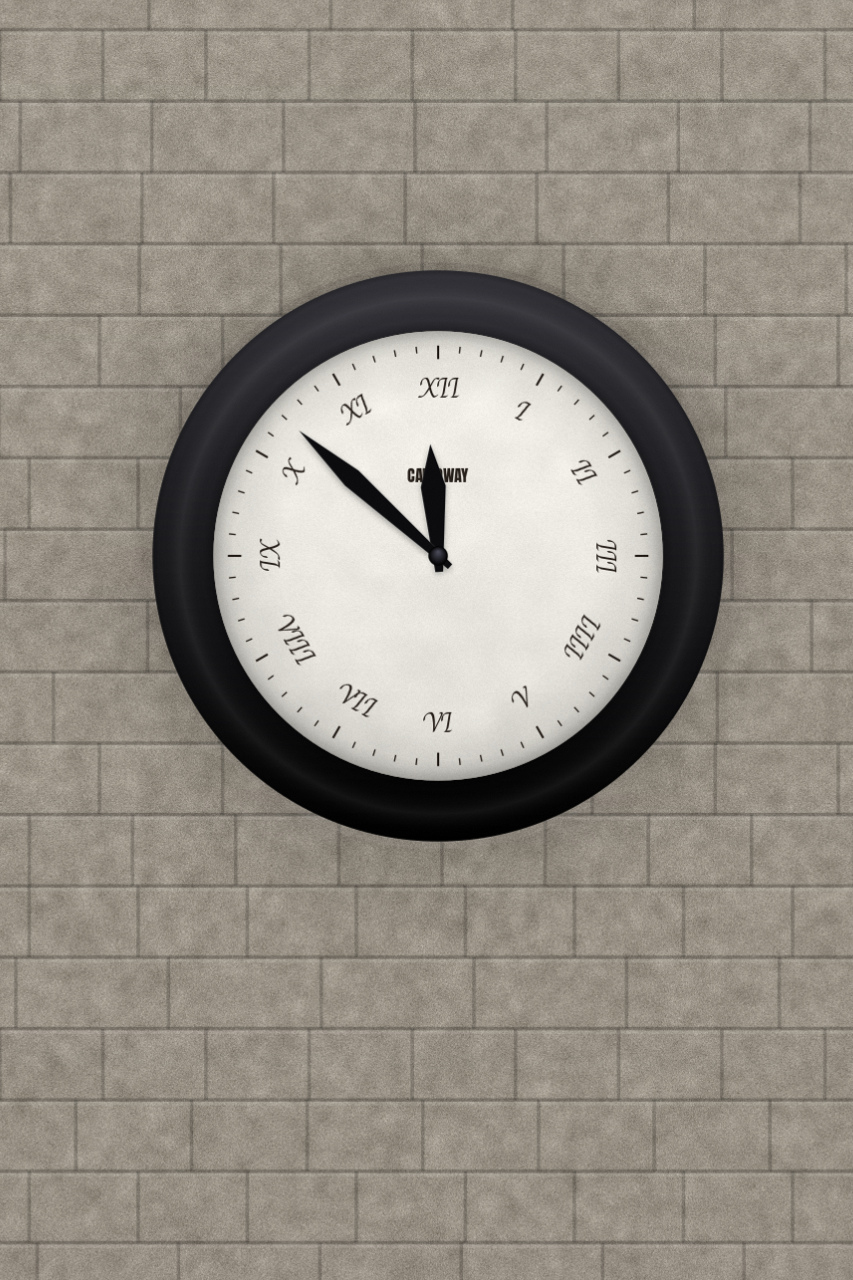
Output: 11h52
